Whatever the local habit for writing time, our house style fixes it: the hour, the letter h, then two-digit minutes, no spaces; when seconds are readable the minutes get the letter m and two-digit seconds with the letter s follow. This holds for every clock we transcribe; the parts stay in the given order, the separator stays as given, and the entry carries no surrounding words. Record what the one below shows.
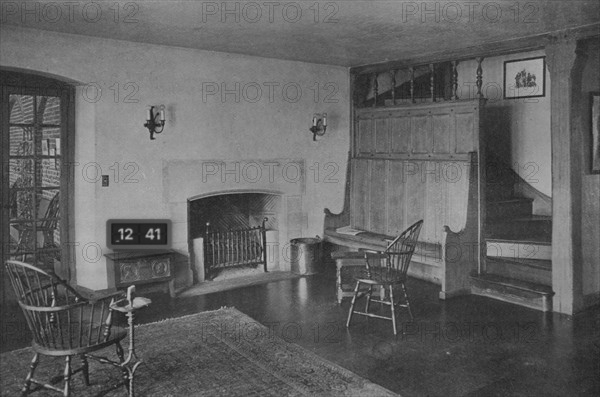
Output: 12h41
